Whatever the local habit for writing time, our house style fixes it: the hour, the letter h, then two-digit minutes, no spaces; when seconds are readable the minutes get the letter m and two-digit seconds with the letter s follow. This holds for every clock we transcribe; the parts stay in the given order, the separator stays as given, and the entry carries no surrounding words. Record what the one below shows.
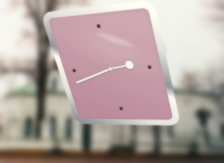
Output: 2h42
